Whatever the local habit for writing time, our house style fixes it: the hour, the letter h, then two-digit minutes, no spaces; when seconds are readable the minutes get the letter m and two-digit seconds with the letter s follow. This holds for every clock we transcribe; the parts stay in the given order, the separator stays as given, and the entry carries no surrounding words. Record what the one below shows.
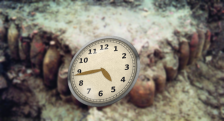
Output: 4h44
